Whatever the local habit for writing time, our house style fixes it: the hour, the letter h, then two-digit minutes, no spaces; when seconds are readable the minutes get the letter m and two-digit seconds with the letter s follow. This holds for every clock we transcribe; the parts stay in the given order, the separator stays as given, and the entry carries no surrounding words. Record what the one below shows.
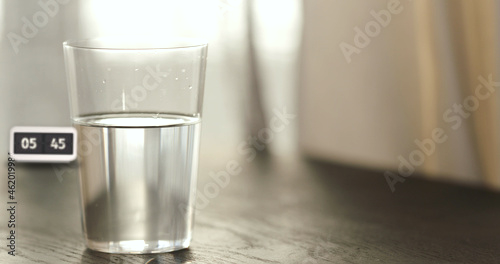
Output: 5h45
